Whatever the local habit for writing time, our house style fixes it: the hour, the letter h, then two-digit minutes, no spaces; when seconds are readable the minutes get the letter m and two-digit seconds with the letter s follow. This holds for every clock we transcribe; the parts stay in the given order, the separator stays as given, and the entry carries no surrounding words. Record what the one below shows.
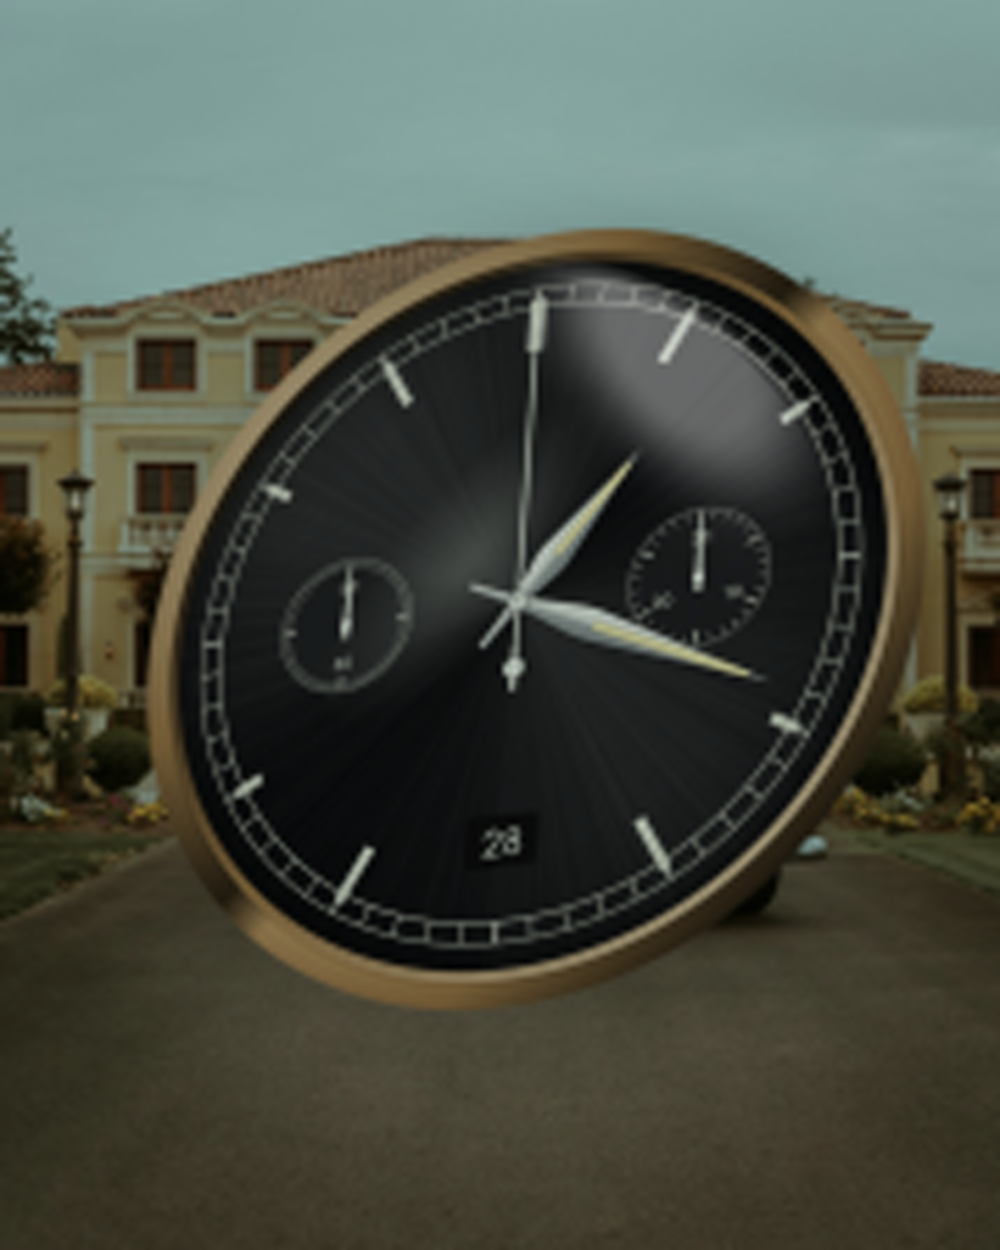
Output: 1h19
